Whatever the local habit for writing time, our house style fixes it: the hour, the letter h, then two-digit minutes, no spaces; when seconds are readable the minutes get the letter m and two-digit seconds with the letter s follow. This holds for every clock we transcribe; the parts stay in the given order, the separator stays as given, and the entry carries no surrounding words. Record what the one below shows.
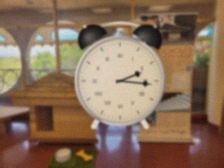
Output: 2h16
